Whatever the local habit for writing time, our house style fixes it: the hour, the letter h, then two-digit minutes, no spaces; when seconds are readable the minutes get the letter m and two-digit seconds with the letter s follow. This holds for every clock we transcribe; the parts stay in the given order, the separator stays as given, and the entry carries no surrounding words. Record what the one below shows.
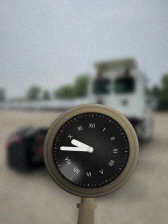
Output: 9h45
